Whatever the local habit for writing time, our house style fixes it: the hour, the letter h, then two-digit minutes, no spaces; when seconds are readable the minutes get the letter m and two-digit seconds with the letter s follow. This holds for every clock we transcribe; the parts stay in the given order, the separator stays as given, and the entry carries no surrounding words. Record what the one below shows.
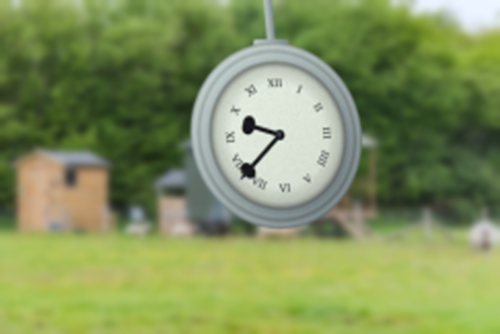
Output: 9h38
